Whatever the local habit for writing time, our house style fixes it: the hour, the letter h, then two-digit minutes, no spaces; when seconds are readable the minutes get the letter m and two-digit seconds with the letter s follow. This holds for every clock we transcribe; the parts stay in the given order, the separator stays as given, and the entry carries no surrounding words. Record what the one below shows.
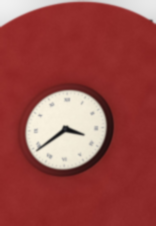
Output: 3h39
